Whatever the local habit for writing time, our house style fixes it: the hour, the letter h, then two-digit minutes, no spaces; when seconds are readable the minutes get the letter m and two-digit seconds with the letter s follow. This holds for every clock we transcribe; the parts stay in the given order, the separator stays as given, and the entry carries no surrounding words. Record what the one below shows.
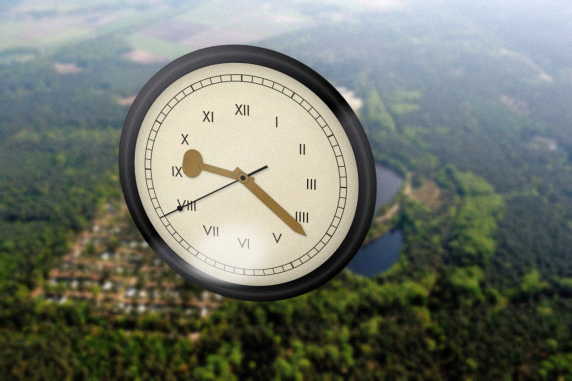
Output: 9h21m40s
